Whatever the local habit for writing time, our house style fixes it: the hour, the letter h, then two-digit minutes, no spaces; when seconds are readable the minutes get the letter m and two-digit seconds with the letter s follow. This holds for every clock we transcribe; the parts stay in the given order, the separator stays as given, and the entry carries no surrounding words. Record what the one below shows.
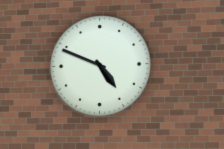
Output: 4h49
